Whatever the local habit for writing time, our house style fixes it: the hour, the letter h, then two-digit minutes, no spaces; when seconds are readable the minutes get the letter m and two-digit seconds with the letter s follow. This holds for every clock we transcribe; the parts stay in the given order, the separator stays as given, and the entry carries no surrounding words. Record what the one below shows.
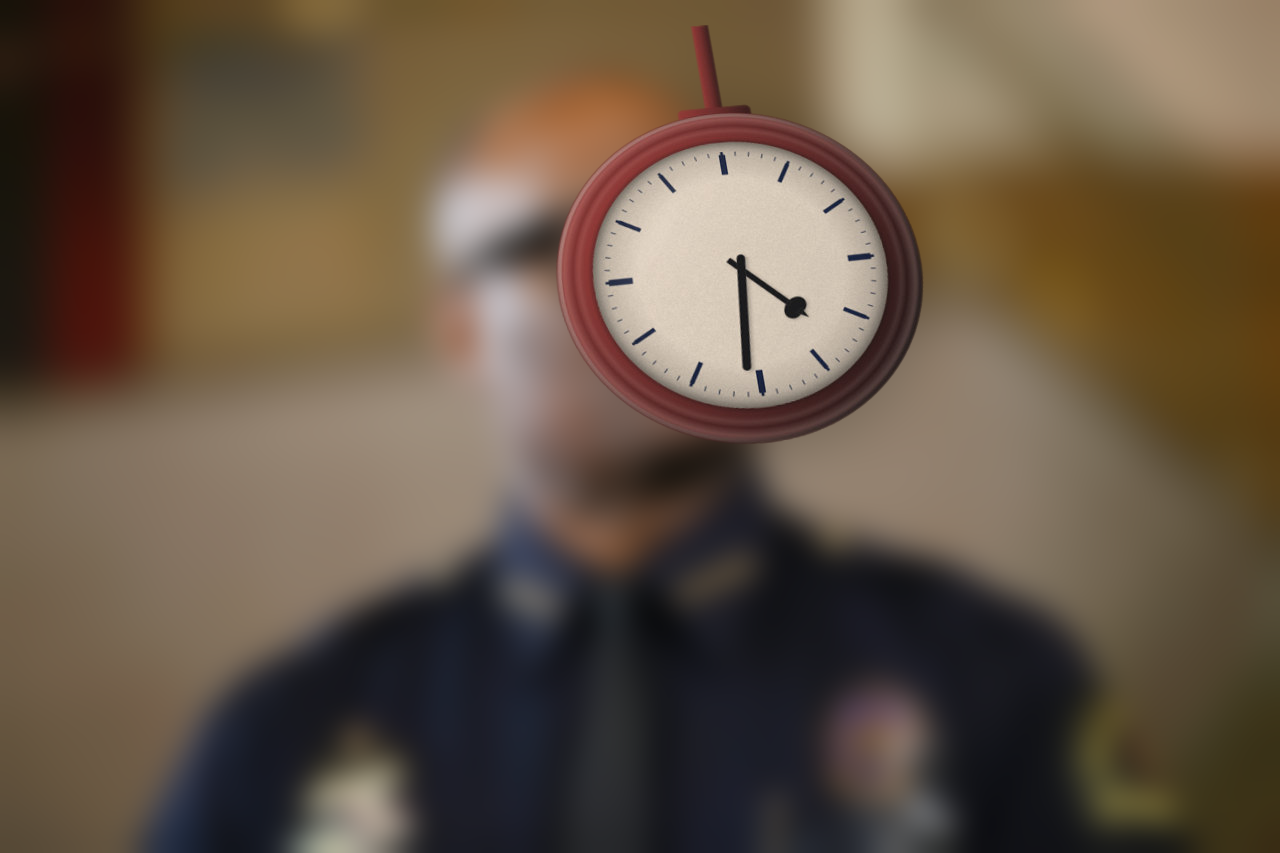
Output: 4h31
